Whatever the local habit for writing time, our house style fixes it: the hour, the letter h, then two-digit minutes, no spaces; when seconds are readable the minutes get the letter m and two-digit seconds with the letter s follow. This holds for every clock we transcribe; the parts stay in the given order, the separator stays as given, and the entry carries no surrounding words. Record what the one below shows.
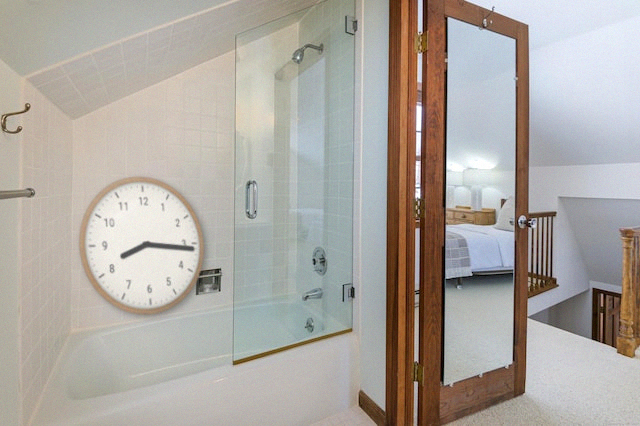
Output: 8h16
